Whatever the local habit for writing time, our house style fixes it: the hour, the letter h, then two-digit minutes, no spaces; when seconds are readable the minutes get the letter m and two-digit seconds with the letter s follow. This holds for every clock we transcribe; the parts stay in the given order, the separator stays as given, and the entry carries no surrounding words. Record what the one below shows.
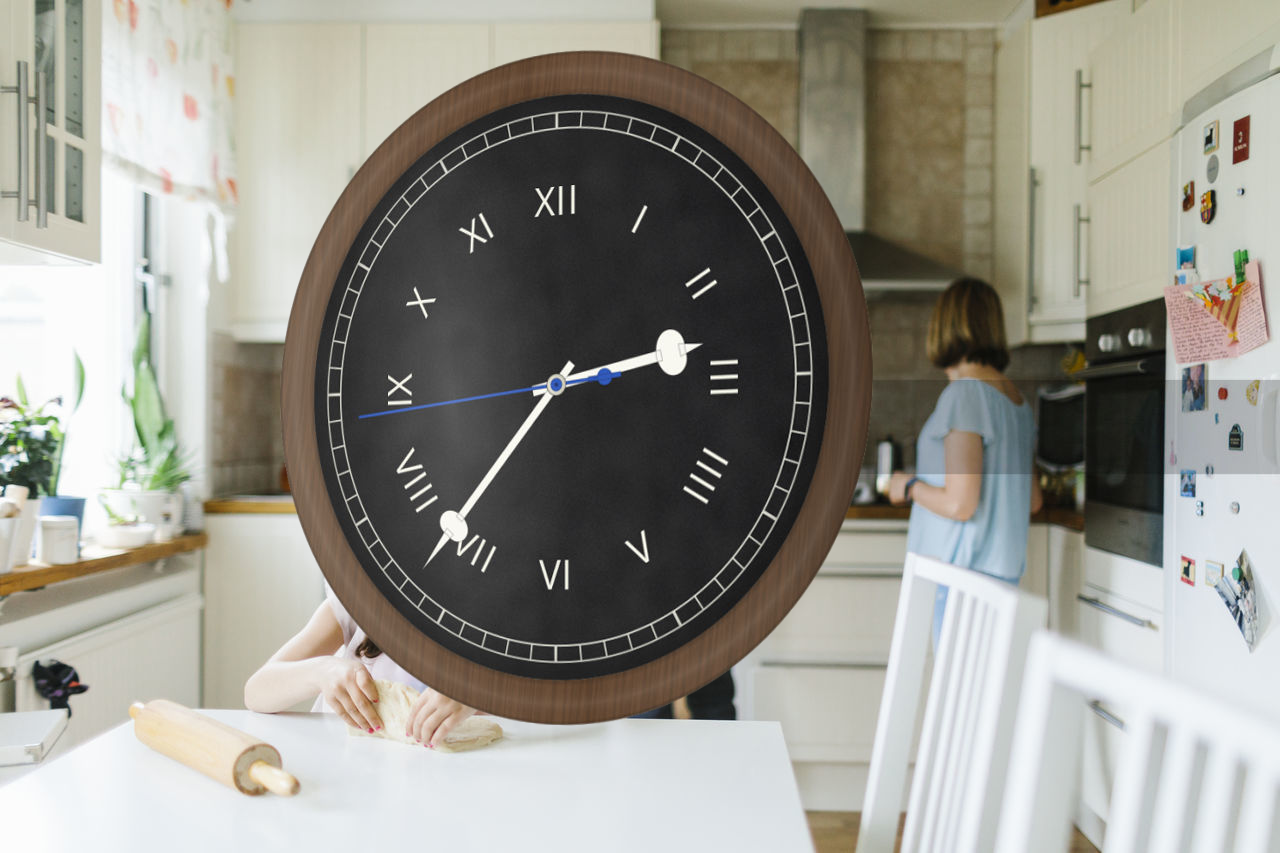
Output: 2h36m44s
